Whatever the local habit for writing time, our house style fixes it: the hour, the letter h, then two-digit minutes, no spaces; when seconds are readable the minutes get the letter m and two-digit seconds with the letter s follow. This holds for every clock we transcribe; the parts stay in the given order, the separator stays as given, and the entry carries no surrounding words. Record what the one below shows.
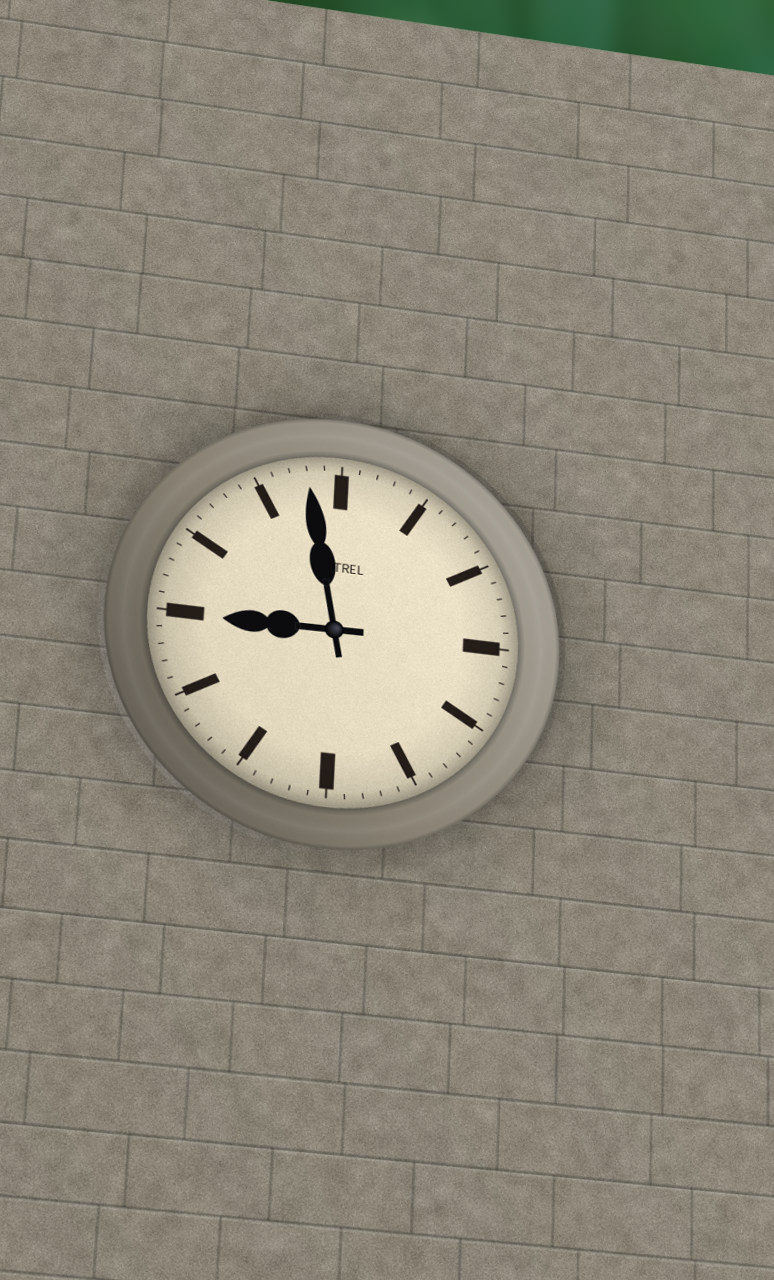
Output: 8h58
